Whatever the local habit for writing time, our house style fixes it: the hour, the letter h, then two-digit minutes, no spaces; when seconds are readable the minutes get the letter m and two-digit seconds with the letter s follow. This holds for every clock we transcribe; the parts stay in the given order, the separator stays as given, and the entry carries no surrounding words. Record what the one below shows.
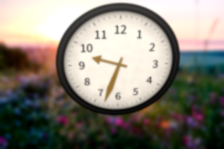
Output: 9h33
